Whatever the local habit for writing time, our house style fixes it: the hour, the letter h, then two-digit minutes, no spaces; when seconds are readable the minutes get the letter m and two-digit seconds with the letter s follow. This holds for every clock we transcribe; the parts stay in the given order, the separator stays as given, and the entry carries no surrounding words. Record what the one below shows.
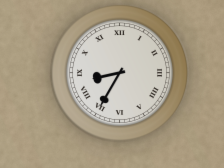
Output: 8h35
